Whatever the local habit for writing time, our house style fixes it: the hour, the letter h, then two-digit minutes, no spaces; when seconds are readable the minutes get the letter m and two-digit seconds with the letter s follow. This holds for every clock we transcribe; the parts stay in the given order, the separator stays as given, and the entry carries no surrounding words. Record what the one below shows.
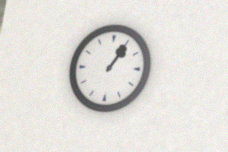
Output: 1h05
